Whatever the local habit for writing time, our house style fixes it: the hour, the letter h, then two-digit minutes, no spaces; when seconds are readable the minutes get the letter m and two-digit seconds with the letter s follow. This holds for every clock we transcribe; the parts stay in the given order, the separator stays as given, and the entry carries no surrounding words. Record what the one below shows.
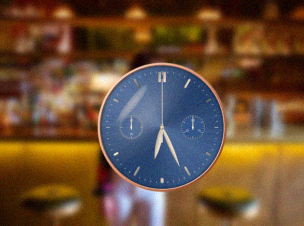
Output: 6h26
